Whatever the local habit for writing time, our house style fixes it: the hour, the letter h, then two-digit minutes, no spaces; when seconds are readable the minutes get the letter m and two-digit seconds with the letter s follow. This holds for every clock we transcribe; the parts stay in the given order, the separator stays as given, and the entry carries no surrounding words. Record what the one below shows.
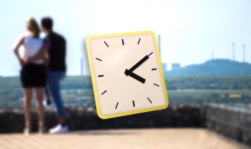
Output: 4h10
